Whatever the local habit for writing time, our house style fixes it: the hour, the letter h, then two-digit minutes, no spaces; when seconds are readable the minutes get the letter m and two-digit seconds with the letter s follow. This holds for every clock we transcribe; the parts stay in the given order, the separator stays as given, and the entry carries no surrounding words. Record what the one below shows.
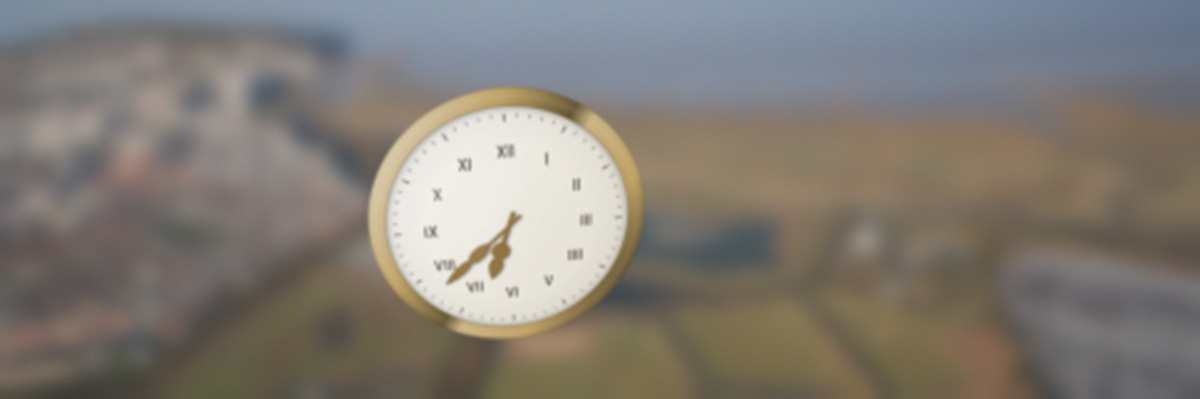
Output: 6h38
